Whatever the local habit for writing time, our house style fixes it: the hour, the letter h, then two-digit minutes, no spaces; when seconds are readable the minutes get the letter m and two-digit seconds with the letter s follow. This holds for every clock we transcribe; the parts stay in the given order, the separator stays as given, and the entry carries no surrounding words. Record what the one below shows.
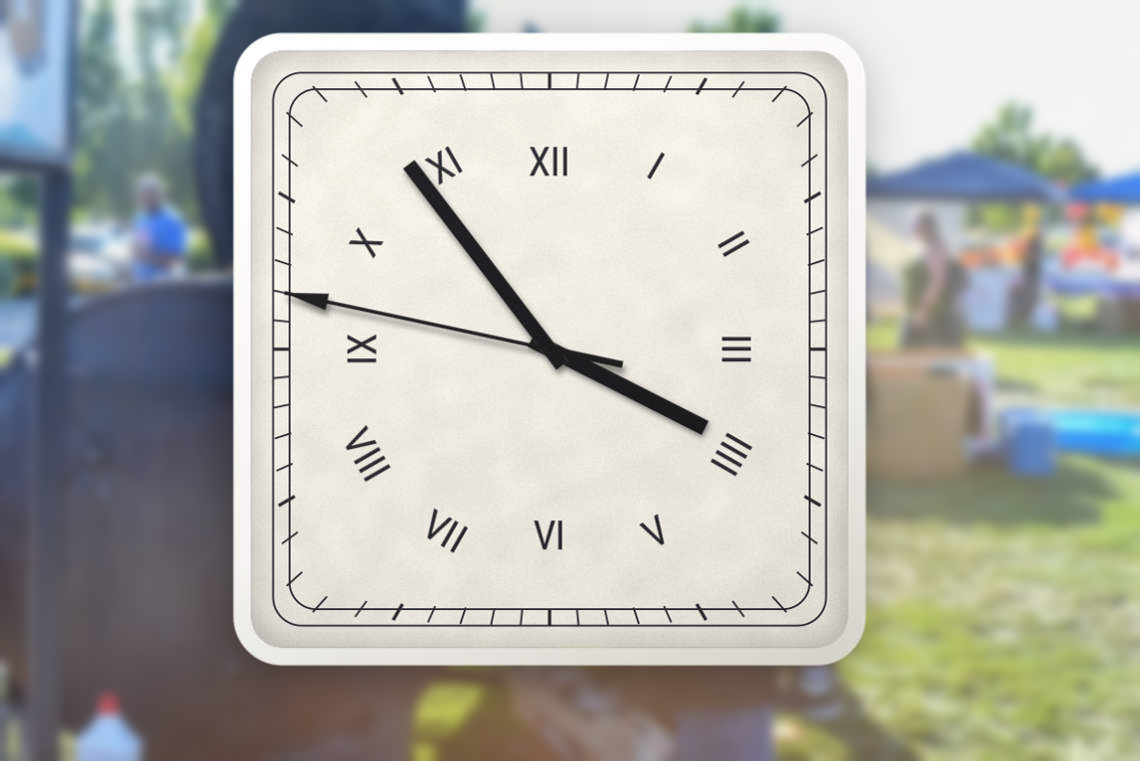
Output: 3h53m47s
